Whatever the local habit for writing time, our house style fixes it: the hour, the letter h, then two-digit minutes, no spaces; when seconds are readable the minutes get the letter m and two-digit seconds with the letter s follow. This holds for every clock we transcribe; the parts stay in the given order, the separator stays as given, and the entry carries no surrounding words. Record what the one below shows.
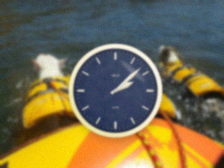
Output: 2h08
